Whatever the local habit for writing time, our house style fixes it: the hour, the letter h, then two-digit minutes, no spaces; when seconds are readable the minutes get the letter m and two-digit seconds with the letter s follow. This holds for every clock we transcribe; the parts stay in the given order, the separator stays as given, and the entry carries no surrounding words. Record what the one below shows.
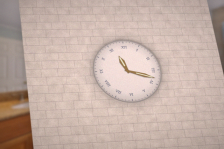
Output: 11h18
